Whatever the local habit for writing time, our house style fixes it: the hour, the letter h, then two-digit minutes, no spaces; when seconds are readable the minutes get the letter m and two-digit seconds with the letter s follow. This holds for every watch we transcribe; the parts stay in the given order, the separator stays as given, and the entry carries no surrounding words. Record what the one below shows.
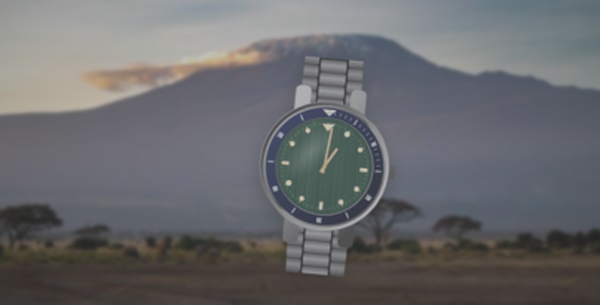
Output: 1h01
